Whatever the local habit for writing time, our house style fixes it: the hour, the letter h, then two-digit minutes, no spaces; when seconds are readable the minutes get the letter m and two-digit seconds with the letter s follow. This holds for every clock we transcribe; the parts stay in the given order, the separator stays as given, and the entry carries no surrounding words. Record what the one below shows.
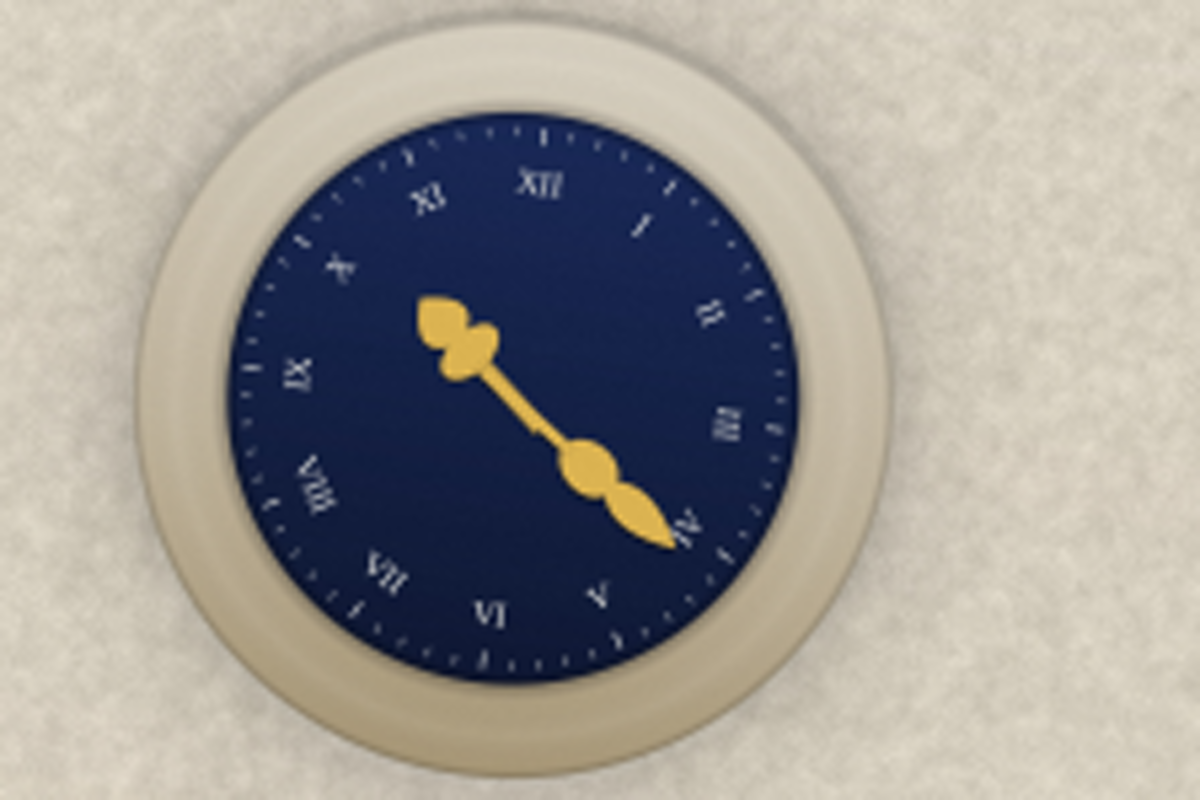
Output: 10h21
